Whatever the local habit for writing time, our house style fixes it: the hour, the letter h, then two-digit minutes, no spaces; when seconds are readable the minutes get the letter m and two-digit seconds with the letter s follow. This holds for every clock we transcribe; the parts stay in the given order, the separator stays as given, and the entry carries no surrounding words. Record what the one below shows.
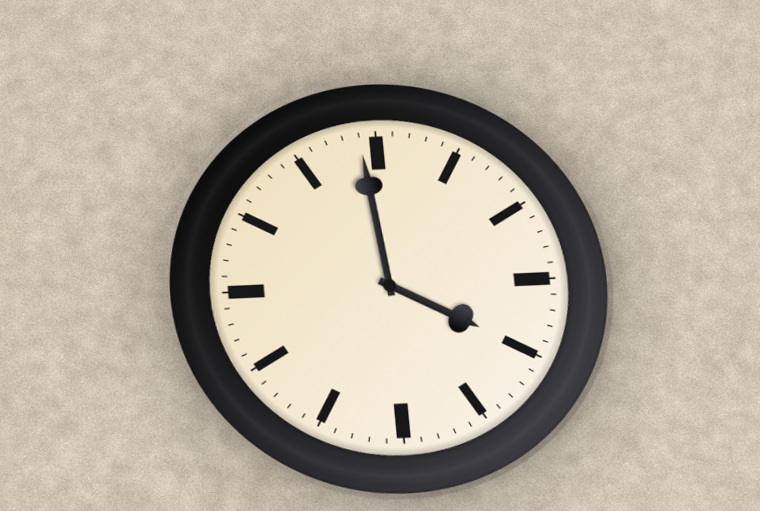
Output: 3h59
